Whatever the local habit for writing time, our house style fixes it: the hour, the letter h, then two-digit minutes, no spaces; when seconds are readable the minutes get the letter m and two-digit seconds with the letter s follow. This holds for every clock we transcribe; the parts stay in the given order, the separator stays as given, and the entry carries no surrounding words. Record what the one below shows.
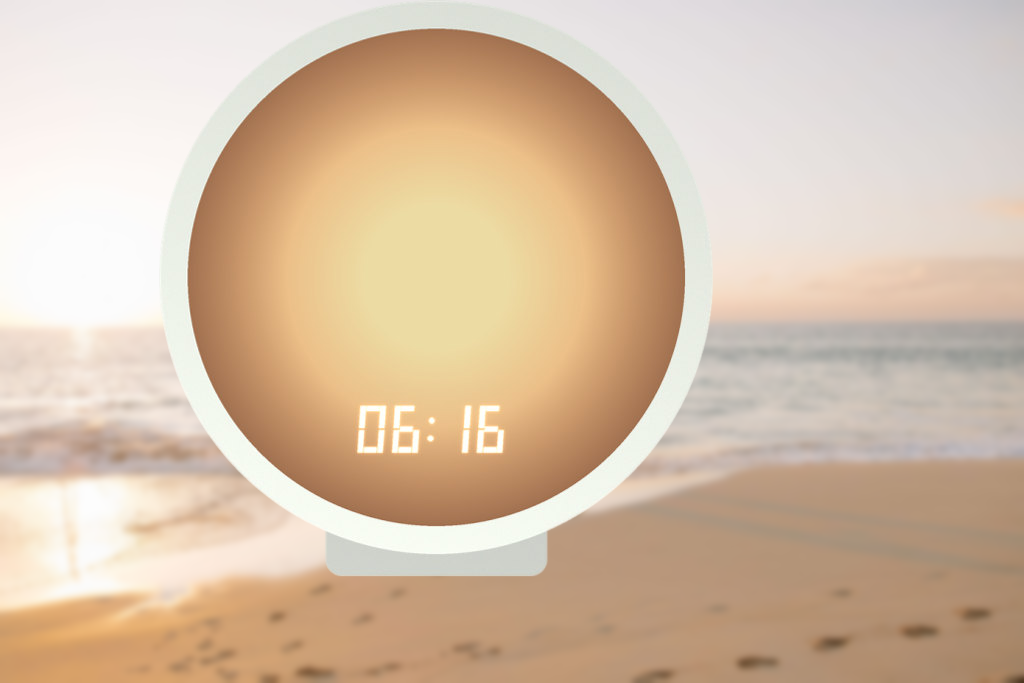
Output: 6h16
